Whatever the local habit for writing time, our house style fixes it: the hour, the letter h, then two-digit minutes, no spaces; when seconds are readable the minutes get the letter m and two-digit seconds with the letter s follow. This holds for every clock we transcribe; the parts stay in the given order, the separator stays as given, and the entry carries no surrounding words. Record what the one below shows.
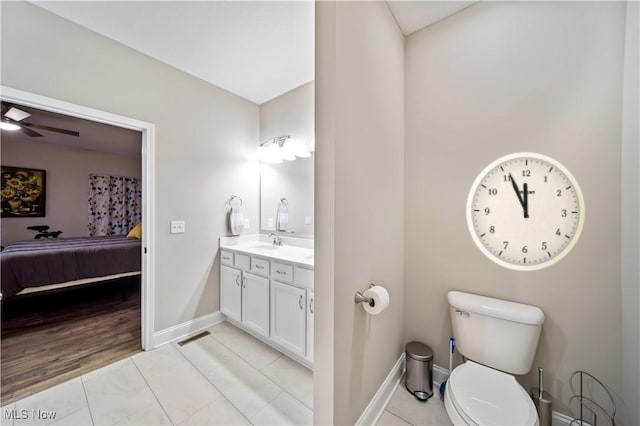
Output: 11h56
